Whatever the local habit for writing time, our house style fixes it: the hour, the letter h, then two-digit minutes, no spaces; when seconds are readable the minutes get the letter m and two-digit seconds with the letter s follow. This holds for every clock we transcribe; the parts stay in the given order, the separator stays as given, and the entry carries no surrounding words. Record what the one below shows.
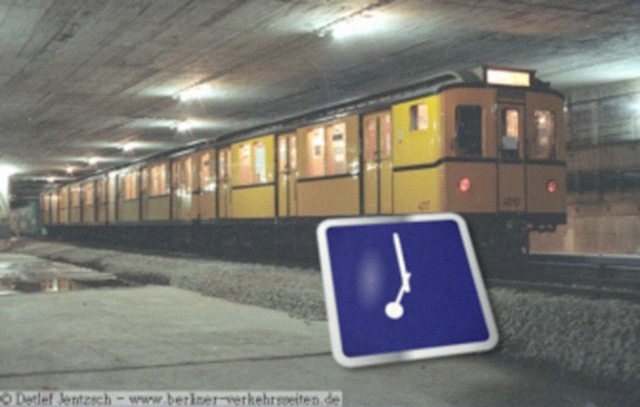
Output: 7h00
